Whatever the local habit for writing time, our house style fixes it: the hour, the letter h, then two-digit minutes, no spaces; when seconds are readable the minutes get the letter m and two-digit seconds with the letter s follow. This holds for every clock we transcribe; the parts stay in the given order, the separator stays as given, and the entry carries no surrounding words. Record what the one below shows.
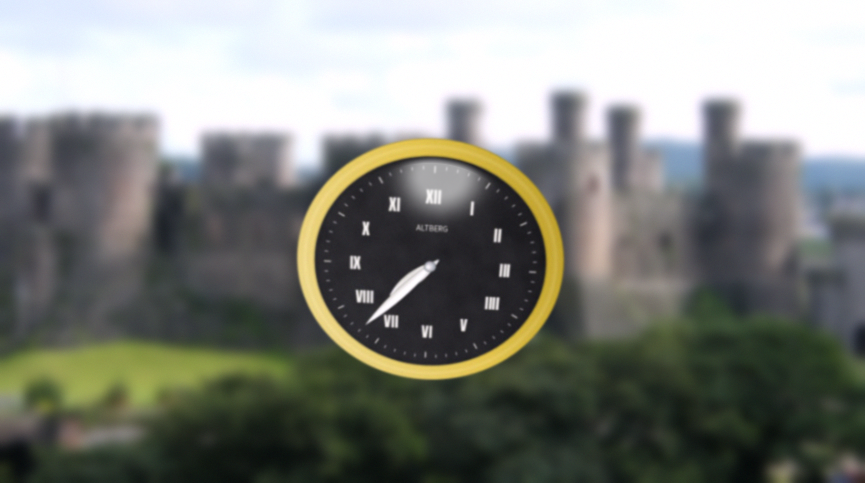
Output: 7h37
